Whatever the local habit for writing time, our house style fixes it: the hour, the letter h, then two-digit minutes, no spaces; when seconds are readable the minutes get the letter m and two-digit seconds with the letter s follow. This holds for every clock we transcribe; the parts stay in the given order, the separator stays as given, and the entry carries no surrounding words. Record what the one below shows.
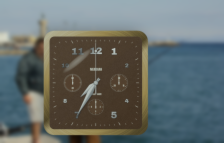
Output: 7h35
